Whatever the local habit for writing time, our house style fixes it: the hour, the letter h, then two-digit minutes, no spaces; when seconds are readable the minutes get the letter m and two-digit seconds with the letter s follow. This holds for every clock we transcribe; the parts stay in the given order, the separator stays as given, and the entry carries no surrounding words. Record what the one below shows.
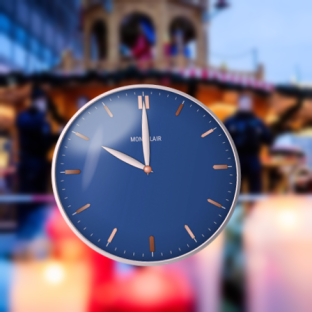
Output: 10h00
